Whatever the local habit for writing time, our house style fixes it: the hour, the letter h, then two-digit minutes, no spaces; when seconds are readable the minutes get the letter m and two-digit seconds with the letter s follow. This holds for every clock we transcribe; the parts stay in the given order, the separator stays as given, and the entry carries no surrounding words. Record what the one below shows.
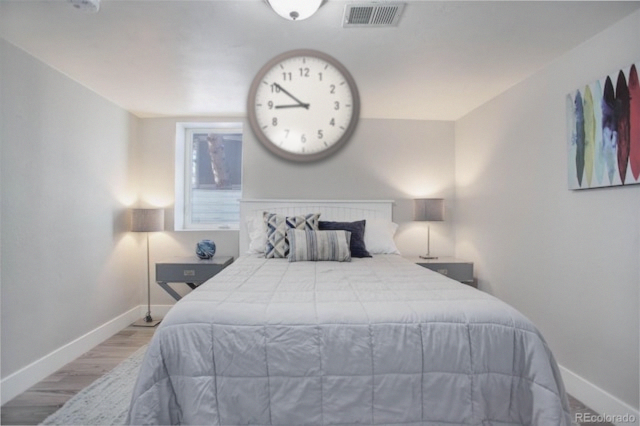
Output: 8h51
